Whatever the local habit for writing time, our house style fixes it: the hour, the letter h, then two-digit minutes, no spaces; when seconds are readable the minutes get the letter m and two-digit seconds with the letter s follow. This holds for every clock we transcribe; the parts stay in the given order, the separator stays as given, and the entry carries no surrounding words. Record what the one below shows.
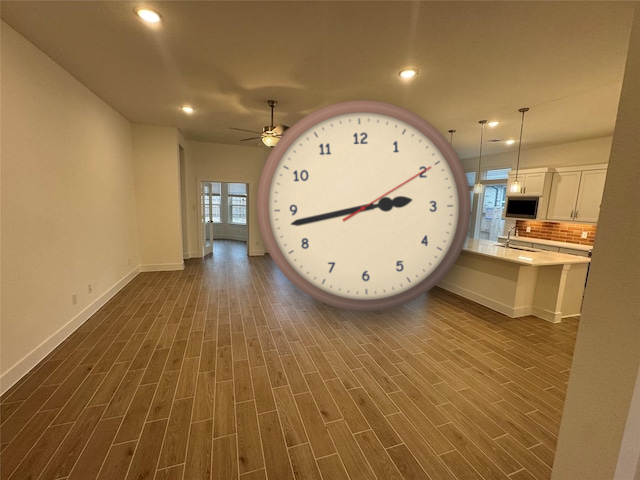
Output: 2h43m10s
